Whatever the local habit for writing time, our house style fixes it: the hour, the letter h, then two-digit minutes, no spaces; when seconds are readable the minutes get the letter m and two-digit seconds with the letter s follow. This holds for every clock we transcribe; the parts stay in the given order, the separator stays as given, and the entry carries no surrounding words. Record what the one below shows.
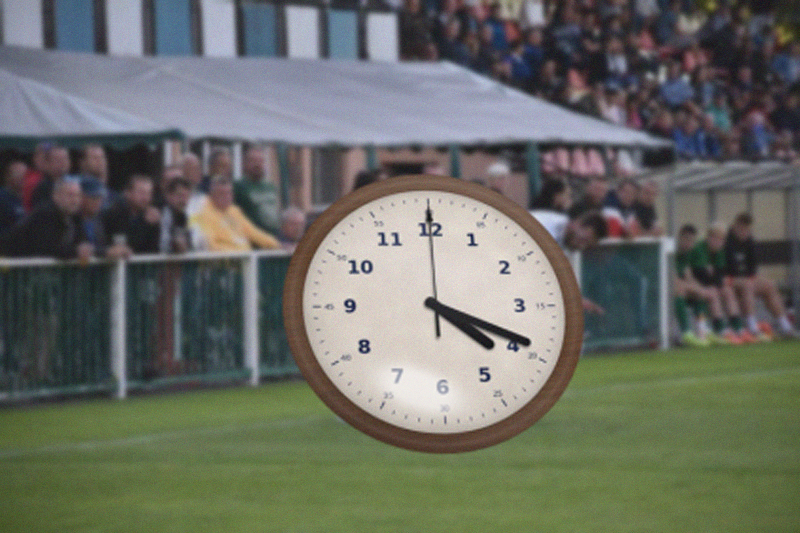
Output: 4h19m00s
